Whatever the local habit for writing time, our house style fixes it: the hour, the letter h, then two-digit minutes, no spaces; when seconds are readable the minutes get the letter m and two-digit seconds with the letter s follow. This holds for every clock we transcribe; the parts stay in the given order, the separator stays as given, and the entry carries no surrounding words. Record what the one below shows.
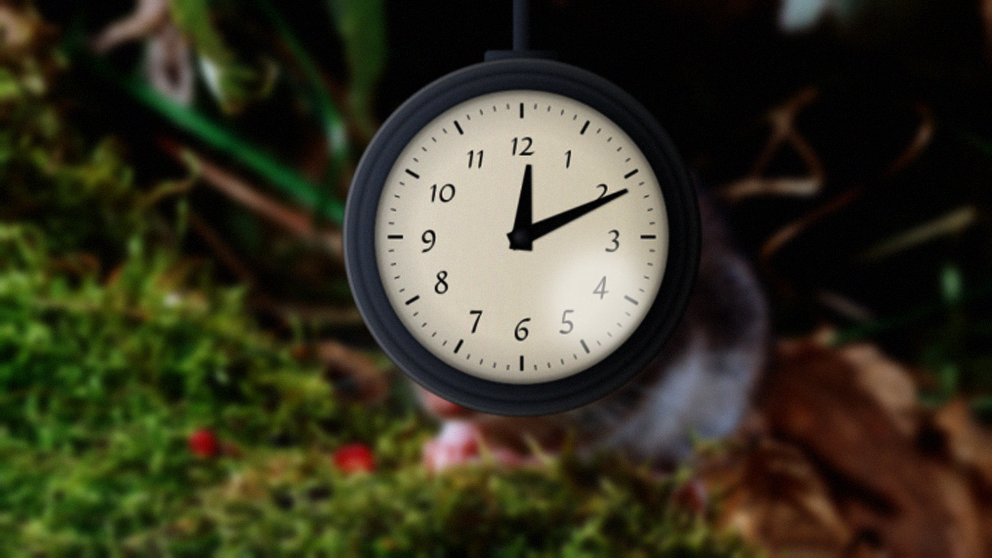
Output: 12h11
